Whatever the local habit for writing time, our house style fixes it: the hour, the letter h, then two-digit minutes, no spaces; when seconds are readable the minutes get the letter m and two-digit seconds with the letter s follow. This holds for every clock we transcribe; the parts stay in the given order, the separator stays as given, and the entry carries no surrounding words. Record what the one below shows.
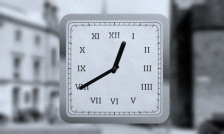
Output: 12h40
